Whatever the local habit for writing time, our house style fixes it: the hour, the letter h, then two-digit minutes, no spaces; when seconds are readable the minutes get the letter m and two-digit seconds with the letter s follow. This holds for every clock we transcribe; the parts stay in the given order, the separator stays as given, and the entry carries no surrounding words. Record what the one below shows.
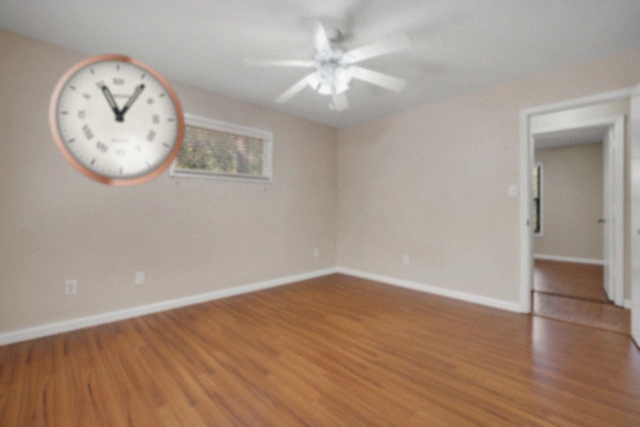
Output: 11h06
